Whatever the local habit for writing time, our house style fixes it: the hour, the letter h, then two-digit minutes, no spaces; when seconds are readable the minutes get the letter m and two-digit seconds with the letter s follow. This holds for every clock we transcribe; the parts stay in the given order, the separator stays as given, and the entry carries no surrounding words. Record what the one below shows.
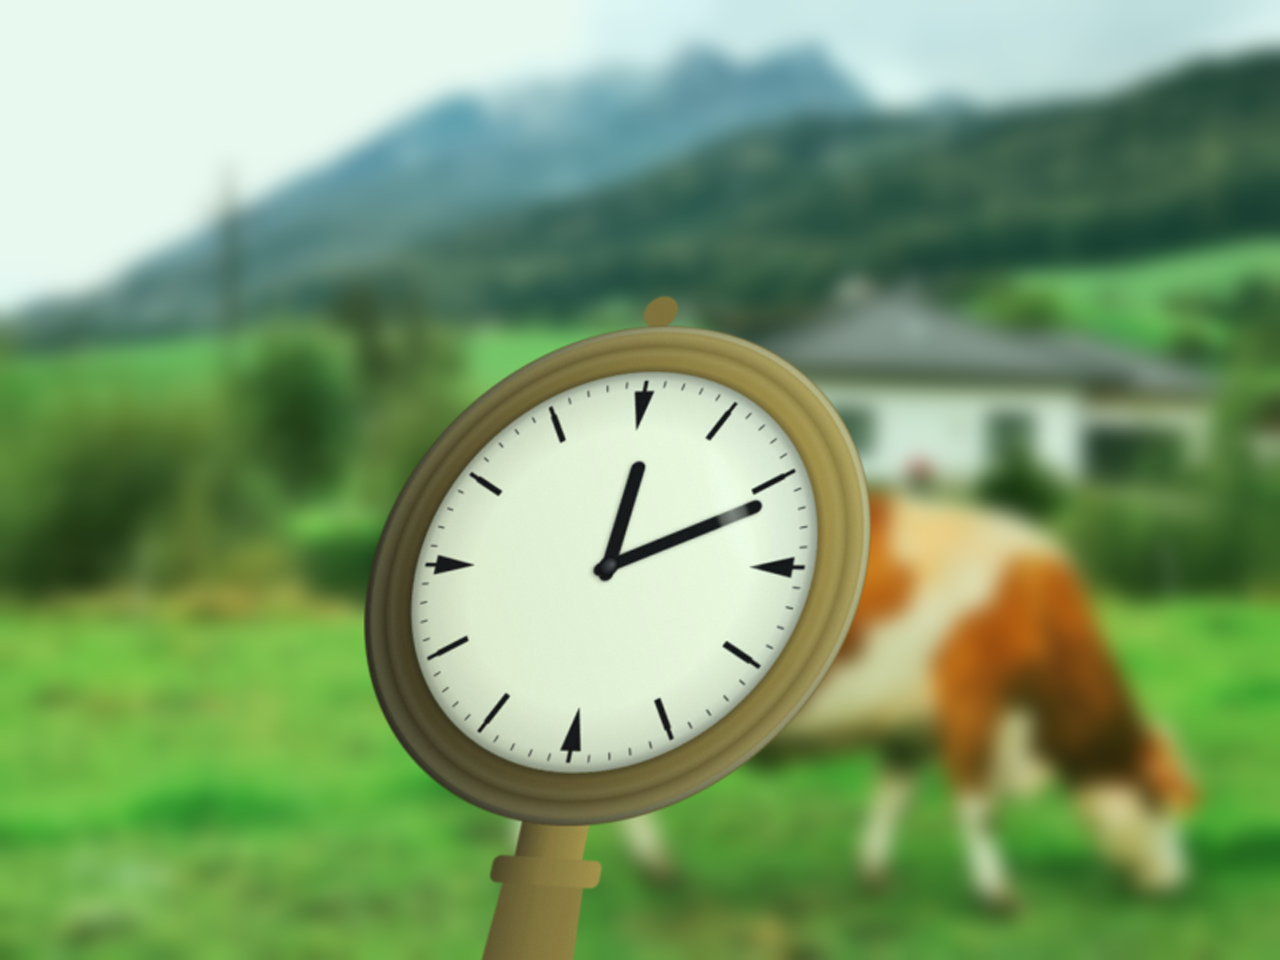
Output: 12h11
